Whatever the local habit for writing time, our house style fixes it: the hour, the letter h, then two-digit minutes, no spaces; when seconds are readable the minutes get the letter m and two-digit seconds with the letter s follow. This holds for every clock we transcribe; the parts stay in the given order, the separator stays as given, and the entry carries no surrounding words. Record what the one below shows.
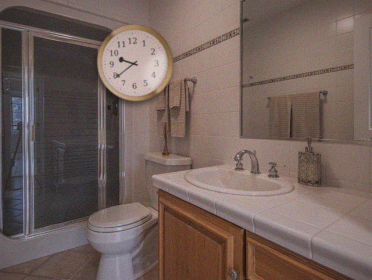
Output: 9h39
